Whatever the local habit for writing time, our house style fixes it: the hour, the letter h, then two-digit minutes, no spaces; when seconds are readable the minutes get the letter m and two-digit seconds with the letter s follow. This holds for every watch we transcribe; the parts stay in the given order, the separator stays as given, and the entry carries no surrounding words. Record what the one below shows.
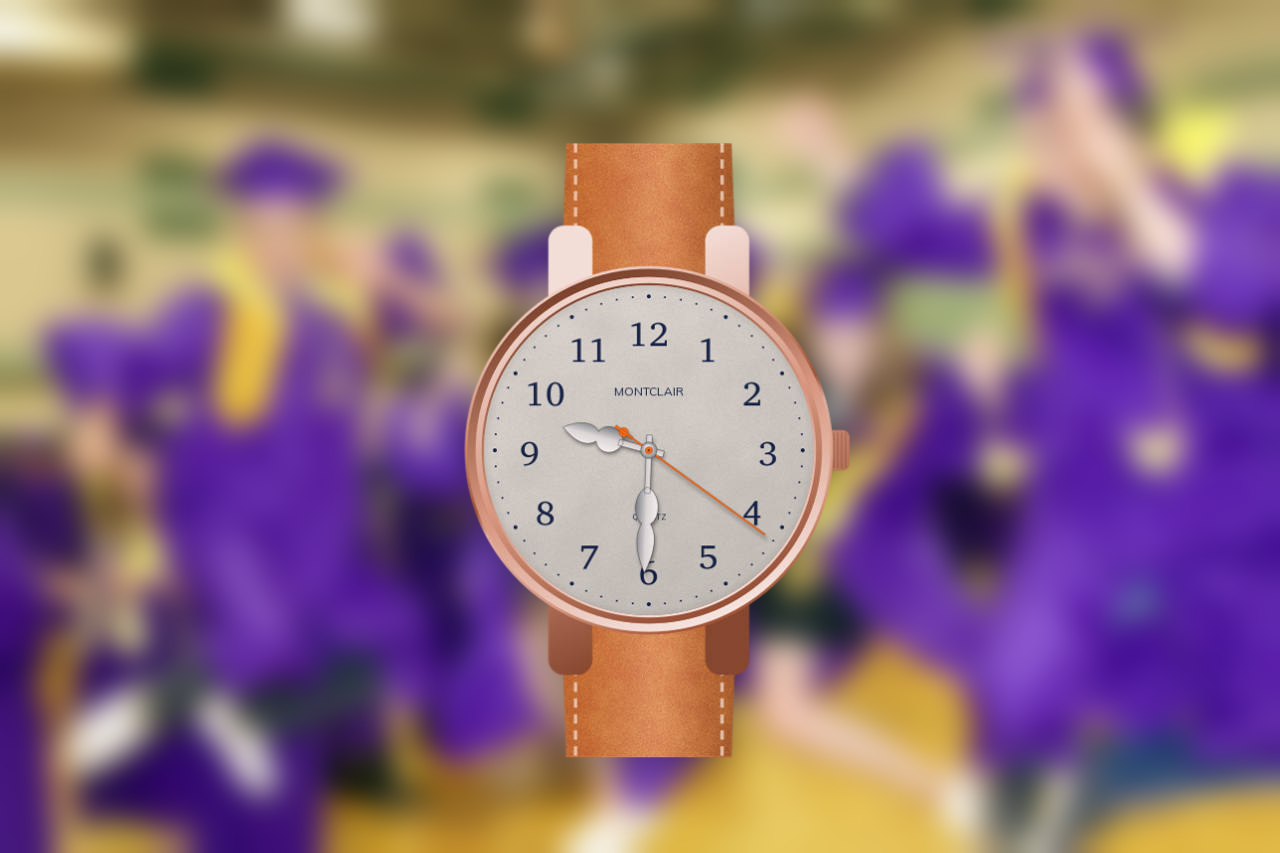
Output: 9h30m21s
